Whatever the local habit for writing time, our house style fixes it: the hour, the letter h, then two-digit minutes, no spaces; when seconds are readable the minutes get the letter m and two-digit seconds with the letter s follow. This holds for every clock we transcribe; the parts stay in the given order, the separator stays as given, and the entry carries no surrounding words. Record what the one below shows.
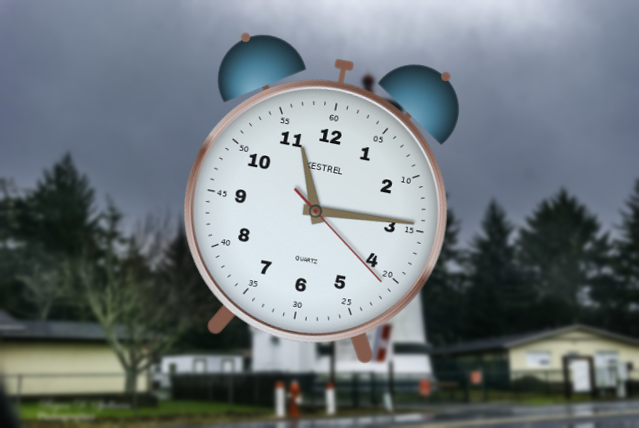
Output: 11h14m21s
